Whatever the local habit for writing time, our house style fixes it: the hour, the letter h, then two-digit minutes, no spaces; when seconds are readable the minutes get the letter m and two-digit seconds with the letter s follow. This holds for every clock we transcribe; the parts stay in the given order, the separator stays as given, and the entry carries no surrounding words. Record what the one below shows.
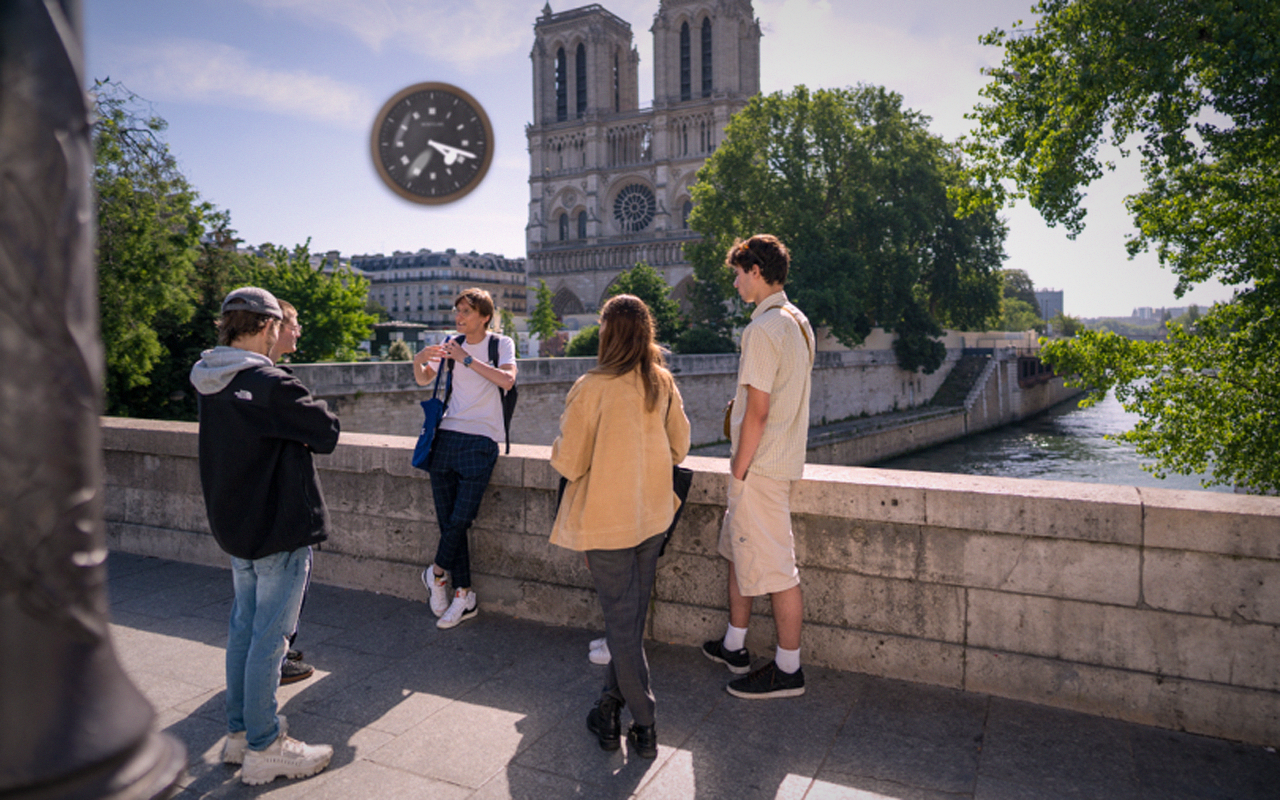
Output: 4h18
